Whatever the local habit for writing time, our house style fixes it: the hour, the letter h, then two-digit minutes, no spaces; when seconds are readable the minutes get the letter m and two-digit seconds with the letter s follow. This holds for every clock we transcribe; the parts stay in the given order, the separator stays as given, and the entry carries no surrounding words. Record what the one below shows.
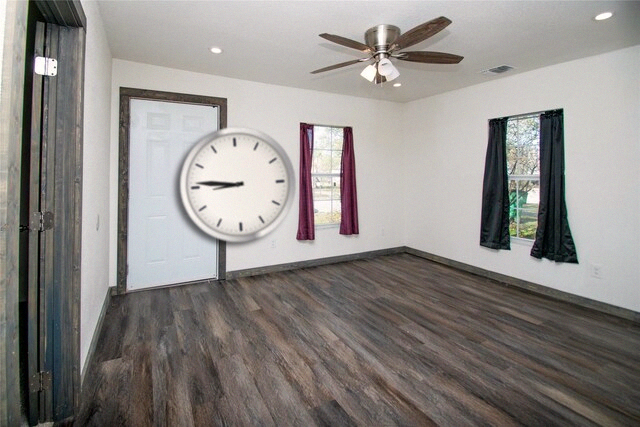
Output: 8h46
